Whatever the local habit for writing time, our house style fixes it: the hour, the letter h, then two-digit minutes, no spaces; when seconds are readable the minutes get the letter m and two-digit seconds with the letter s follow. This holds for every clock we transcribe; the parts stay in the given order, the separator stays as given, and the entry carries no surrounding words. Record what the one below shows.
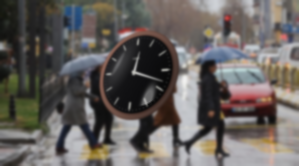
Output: 12h18
